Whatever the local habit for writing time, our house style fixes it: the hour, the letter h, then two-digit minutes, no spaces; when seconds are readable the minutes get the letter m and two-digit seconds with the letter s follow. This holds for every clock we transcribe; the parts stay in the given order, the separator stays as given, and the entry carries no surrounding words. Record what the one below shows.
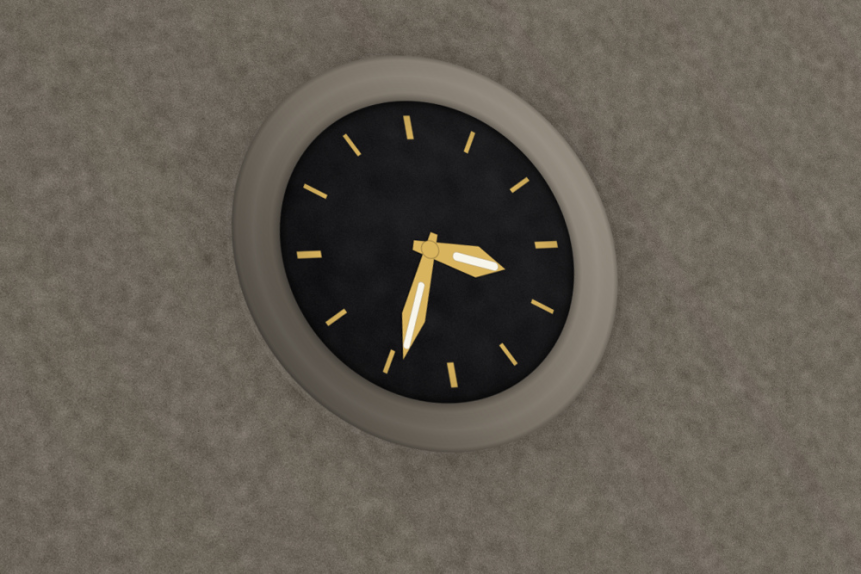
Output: 3h34
